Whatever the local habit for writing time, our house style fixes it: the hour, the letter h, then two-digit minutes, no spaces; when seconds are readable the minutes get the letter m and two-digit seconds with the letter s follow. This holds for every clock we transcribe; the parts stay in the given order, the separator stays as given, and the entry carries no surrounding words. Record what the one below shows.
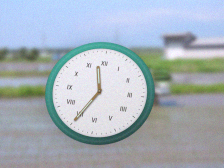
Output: 11h35
